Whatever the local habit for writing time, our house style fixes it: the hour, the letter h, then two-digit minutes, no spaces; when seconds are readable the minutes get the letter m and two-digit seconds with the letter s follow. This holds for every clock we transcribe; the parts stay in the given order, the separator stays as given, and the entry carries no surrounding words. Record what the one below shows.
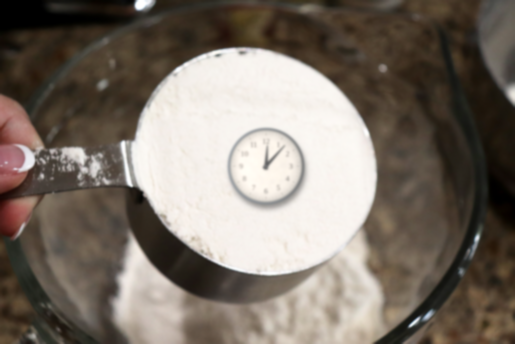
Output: 12h07
